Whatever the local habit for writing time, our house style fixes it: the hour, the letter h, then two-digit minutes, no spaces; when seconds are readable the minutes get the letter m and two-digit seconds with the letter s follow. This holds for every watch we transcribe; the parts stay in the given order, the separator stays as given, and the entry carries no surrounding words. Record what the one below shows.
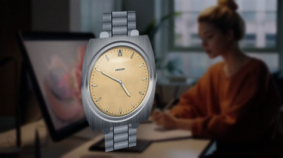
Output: 4h50
